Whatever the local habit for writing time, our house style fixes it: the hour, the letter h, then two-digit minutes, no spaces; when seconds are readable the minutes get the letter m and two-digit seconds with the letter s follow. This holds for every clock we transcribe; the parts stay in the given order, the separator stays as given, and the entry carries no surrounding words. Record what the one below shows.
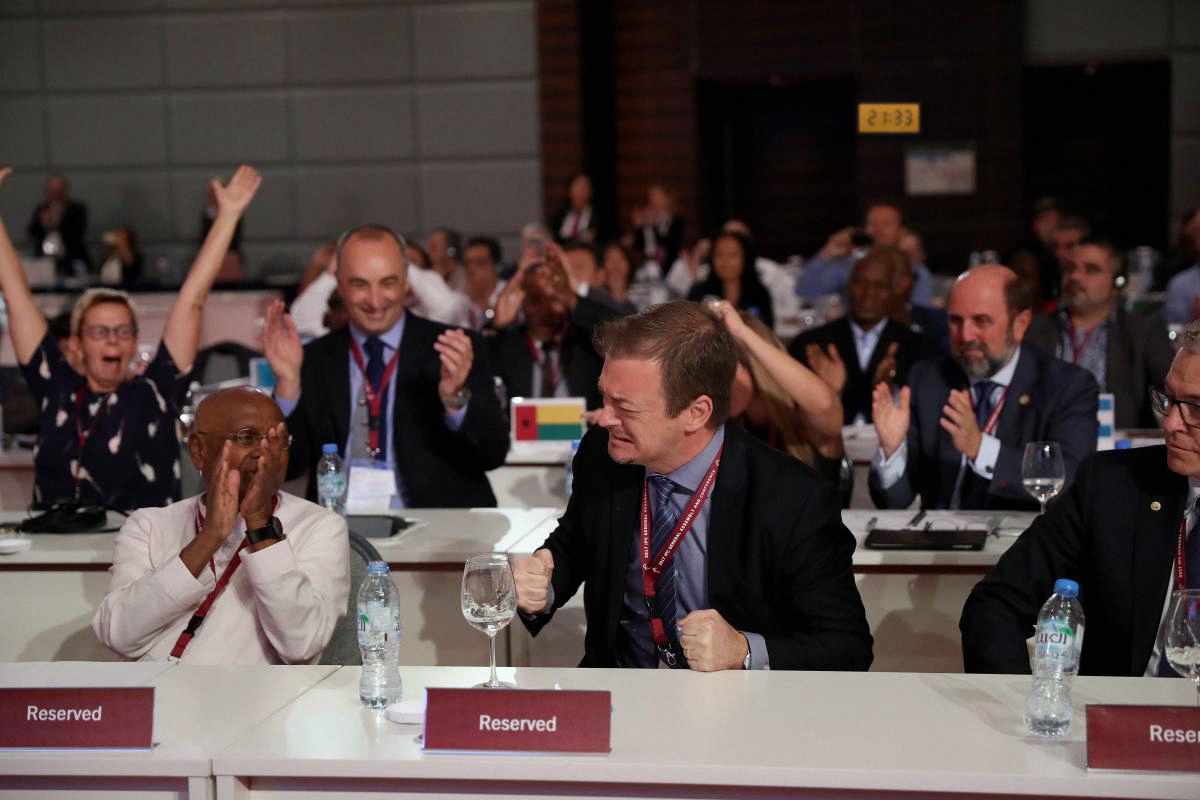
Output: 21h33
